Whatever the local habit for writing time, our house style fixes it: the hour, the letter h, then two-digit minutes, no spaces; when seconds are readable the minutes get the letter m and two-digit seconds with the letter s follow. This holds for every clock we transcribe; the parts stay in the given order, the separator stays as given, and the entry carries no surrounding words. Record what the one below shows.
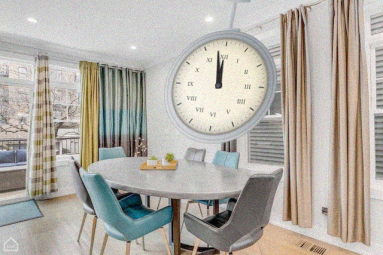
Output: 11h58
